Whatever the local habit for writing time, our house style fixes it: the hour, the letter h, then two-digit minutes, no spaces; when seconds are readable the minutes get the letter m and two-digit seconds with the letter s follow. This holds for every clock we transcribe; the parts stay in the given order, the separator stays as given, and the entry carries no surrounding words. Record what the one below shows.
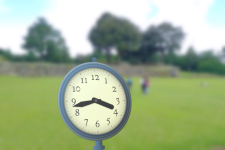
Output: 3h43
